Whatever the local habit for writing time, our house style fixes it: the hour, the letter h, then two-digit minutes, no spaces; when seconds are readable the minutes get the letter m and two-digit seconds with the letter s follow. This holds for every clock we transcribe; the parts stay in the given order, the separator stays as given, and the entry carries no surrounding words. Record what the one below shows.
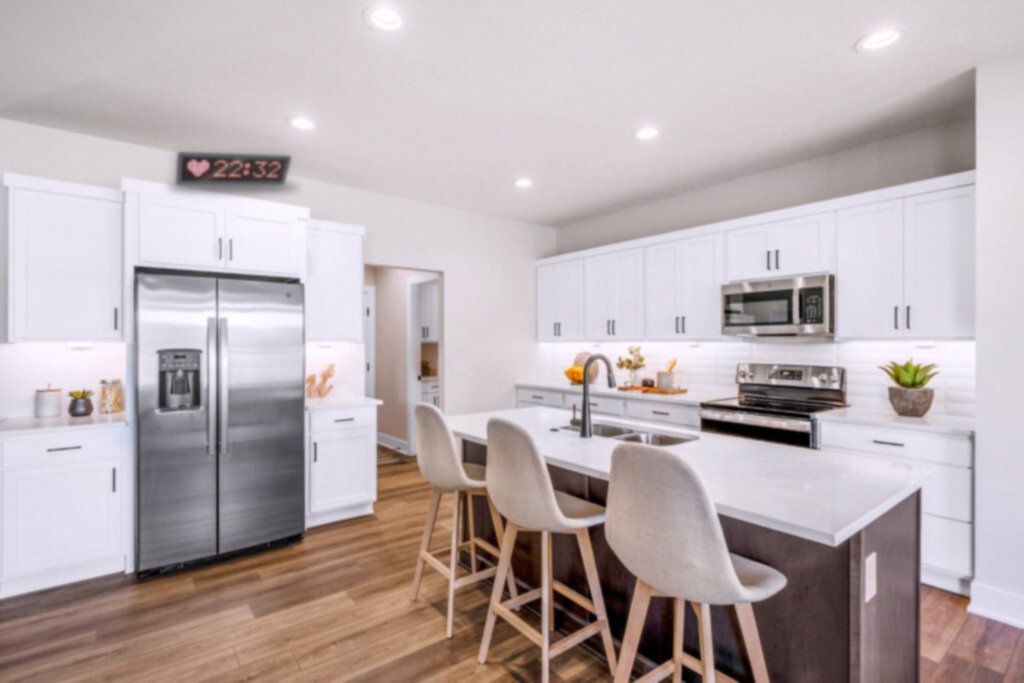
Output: 22h32
